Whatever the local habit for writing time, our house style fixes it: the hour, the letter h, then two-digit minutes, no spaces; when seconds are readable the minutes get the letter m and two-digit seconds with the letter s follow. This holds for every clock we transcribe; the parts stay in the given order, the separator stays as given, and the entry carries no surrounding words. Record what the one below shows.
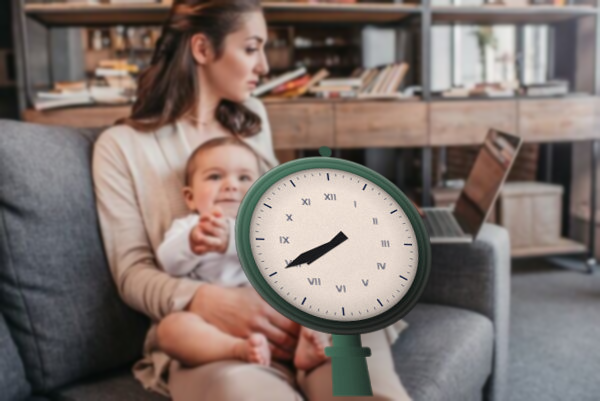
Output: 7h40
